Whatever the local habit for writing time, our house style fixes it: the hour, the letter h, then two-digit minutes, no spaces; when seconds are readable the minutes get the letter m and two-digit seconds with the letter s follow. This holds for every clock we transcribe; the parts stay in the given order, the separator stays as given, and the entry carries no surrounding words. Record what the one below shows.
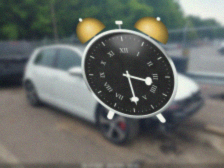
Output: 3h29
